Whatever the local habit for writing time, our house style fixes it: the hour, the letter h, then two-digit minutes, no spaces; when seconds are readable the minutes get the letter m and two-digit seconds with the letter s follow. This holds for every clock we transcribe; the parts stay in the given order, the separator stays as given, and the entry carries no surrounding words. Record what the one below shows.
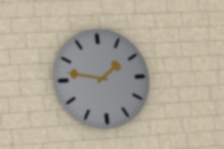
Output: 1h47
